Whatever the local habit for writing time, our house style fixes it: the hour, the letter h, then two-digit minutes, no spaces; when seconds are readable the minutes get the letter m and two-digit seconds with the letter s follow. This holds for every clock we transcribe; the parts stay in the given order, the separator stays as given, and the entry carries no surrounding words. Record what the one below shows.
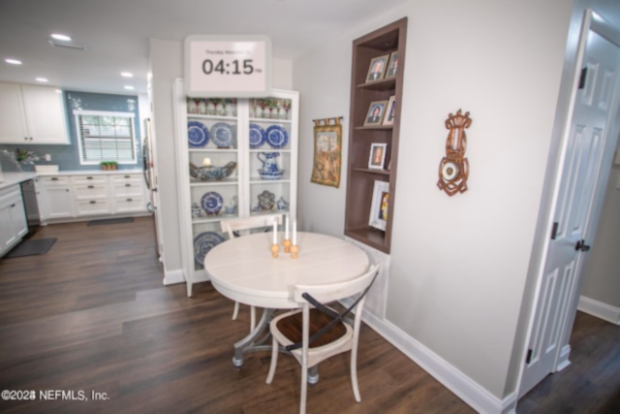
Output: 4h15
